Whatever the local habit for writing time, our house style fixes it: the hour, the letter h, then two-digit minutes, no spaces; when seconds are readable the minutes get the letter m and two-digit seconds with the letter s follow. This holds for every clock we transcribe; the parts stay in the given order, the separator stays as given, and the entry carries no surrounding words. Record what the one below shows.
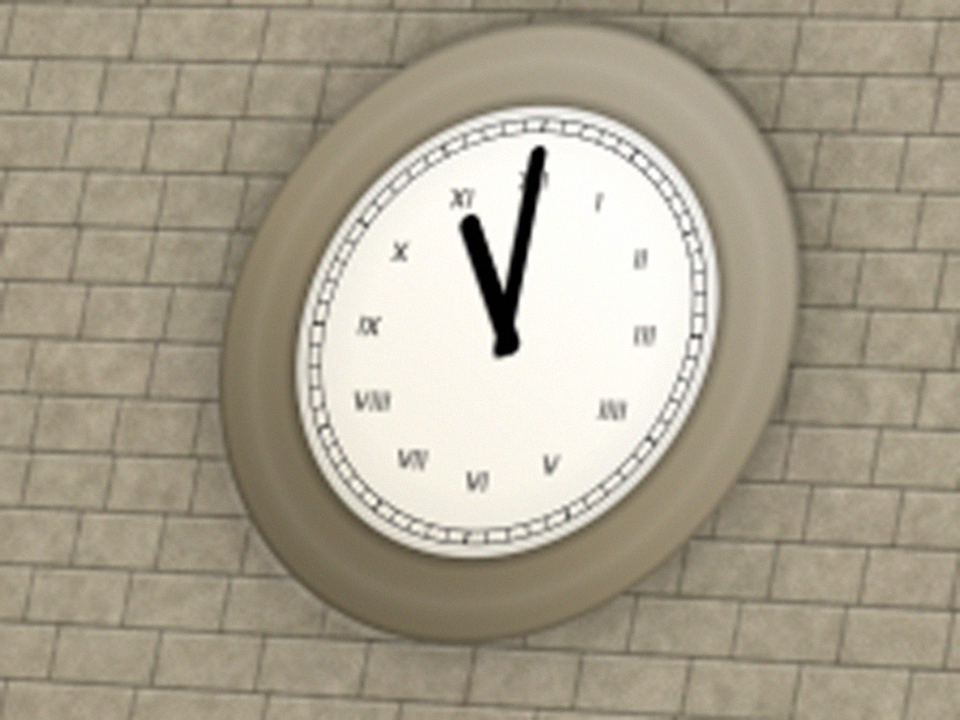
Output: 11h00
